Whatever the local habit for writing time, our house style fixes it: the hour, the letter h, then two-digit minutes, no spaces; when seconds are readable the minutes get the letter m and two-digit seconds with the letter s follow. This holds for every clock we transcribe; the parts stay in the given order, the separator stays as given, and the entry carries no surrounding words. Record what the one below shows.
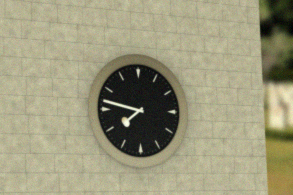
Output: 7h47
